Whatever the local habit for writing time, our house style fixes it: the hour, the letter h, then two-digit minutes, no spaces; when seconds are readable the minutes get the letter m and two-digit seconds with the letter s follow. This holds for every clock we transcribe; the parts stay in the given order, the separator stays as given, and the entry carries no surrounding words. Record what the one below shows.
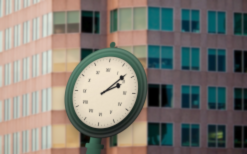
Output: 2h08
